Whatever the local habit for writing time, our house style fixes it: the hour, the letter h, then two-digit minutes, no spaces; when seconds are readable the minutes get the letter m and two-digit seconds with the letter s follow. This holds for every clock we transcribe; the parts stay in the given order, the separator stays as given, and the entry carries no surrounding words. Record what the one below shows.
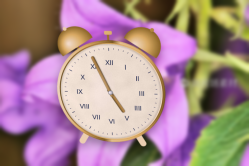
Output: 4h56
